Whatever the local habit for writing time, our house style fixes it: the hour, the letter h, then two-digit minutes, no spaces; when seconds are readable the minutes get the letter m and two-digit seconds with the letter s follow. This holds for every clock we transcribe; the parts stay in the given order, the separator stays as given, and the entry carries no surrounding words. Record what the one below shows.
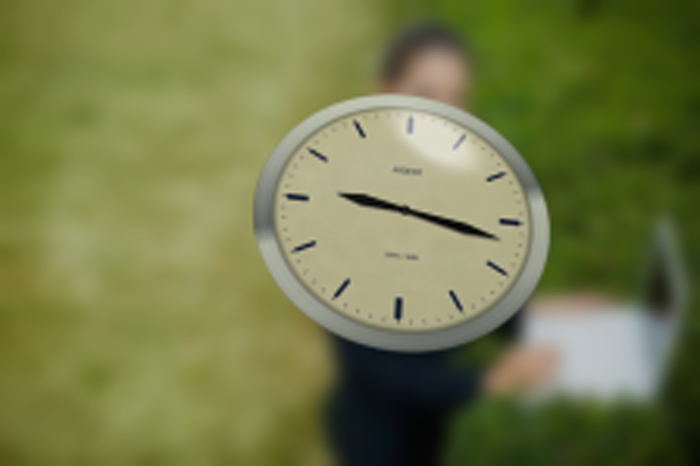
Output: 9h17
